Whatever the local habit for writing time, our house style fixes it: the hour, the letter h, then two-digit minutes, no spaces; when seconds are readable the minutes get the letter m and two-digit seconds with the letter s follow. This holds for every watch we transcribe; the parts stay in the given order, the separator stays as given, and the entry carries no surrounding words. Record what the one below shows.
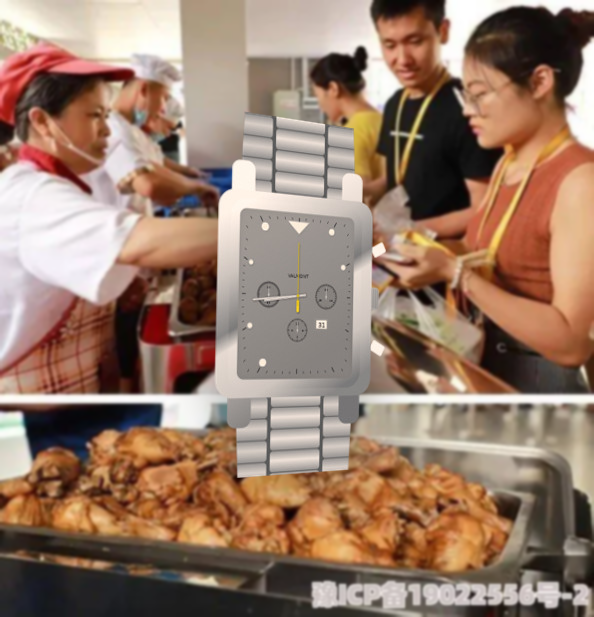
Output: 8h44
